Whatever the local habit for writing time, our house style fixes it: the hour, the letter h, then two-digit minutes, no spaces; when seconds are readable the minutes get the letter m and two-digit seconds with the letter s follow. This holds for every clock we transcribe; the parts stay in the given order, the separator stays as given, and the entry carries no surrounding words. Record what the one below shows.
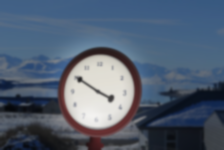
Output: 3h50
